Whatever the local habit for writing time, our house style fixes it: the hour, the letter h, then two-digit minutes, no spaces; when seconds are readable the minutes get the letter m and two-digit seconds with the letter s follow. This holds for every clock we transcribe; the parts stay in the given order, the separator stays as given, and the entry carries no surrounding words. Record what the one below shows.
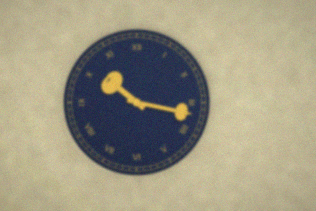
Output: 10h17
